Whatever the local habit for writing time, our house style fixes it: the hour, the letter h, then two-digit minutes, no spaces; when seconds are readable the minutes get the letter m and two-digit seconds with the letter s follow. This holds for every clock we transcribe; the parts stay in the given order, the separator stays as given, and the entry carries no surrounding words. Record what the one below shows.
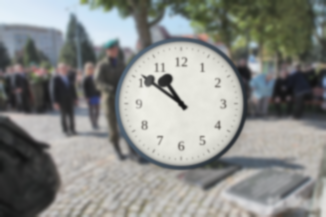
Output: 10h51
